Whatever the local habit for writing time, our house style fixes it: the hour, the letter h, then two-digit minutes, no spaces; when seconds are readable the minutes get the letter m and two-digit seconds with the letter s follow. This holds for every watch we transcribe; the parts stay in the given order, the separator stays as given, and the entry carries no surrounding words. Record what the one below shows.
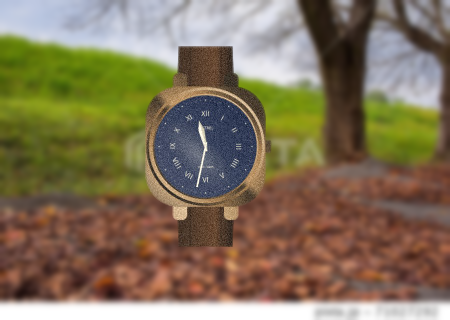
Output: 11h32
